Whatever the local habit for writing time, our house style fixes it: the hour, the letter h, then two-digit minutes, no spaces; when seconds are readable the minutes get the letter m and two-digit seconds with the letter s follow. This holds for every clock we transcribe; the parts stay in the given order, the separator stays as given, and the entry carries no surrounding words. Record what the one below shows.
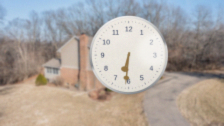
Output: 6h31
